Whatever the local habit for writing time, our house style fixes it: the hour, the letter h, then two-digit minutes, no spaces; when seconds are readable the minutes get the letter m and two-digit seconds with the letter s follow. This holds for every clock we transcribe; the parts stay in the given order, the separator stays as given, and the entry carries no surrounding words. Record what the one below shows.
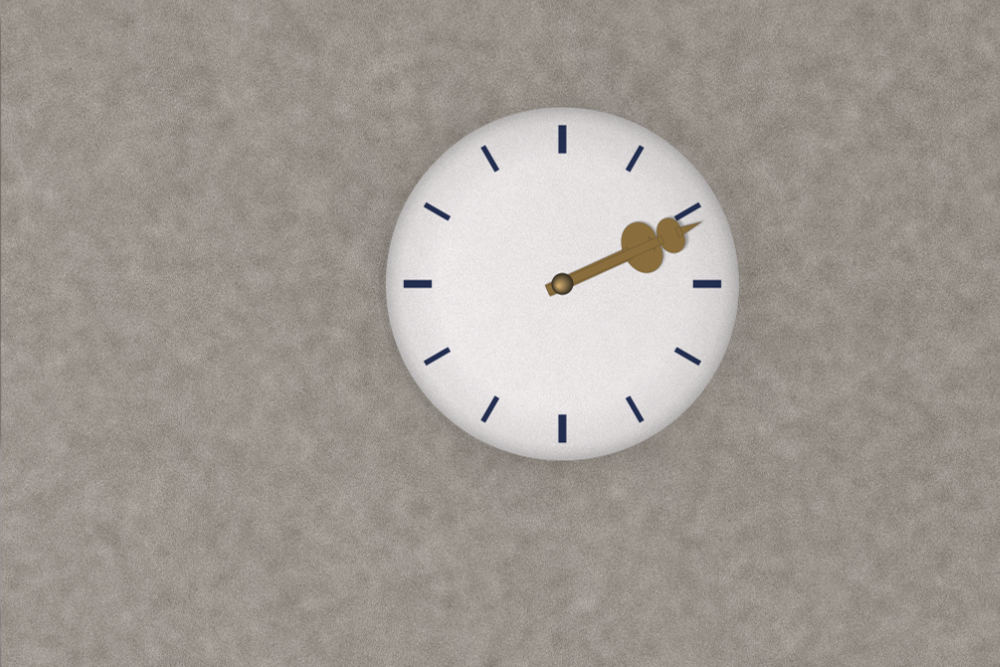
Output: 2h11
